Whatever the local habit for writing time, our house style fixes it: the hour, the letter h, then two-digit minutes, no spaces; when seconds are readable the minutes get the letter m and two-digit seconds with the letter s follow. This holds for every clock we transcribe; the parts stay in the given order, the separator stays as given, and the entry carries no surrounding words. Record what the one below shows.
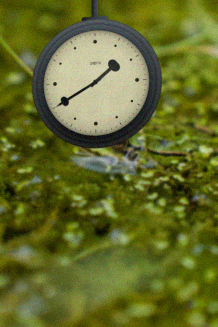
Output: 1h40
